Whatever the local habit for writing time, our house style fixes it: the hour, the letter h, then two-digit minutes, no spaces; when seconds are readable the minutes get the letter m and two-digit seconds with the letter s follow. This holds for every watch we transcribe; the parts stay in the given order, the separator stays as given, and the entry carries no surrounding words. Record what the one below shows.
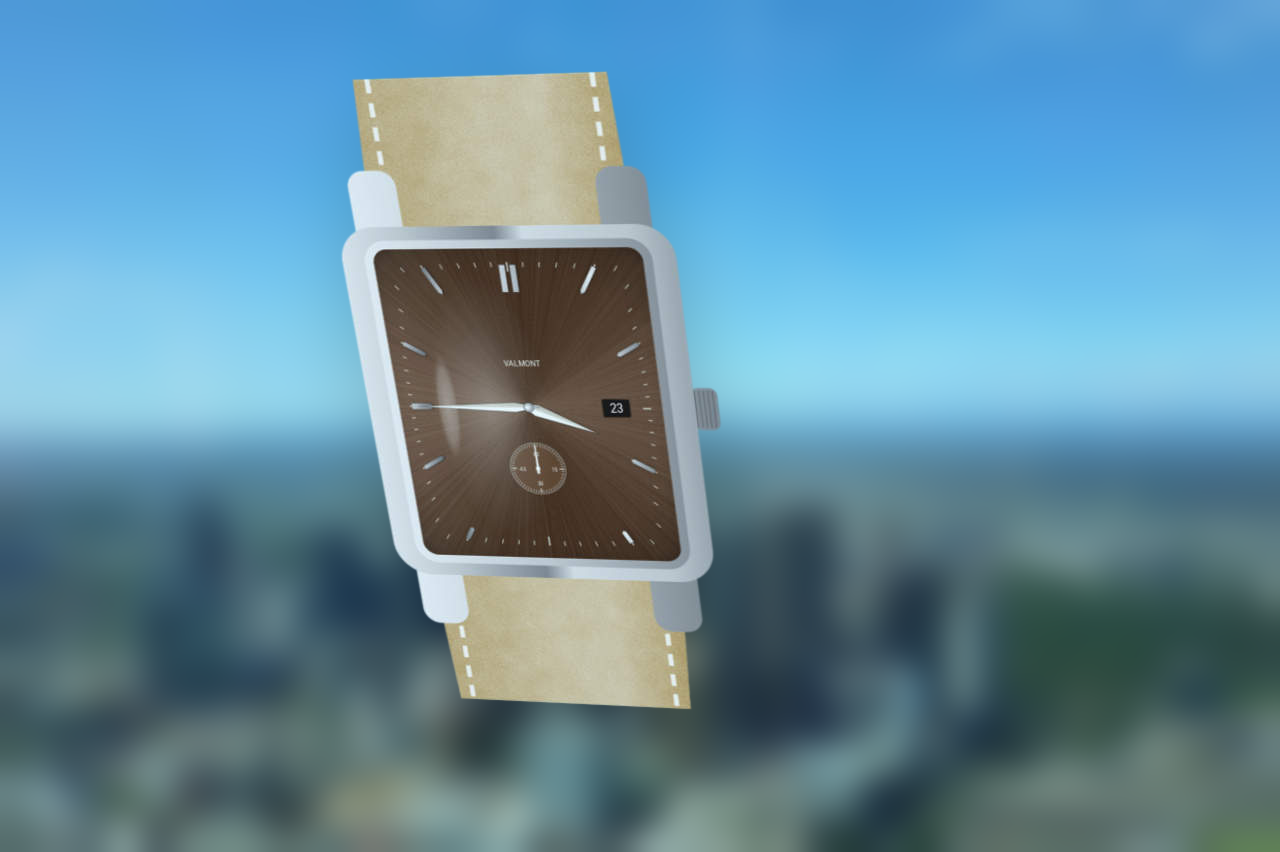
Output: 3h45
